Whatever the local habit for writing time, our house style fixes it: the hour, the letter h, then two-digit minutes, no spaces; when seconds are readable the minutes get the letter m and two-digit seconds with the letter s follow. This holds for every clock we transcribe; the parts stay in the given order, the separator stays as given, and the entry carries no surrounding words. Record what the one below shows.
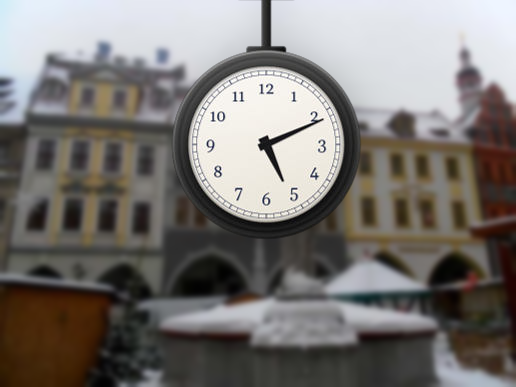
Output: 5h11
